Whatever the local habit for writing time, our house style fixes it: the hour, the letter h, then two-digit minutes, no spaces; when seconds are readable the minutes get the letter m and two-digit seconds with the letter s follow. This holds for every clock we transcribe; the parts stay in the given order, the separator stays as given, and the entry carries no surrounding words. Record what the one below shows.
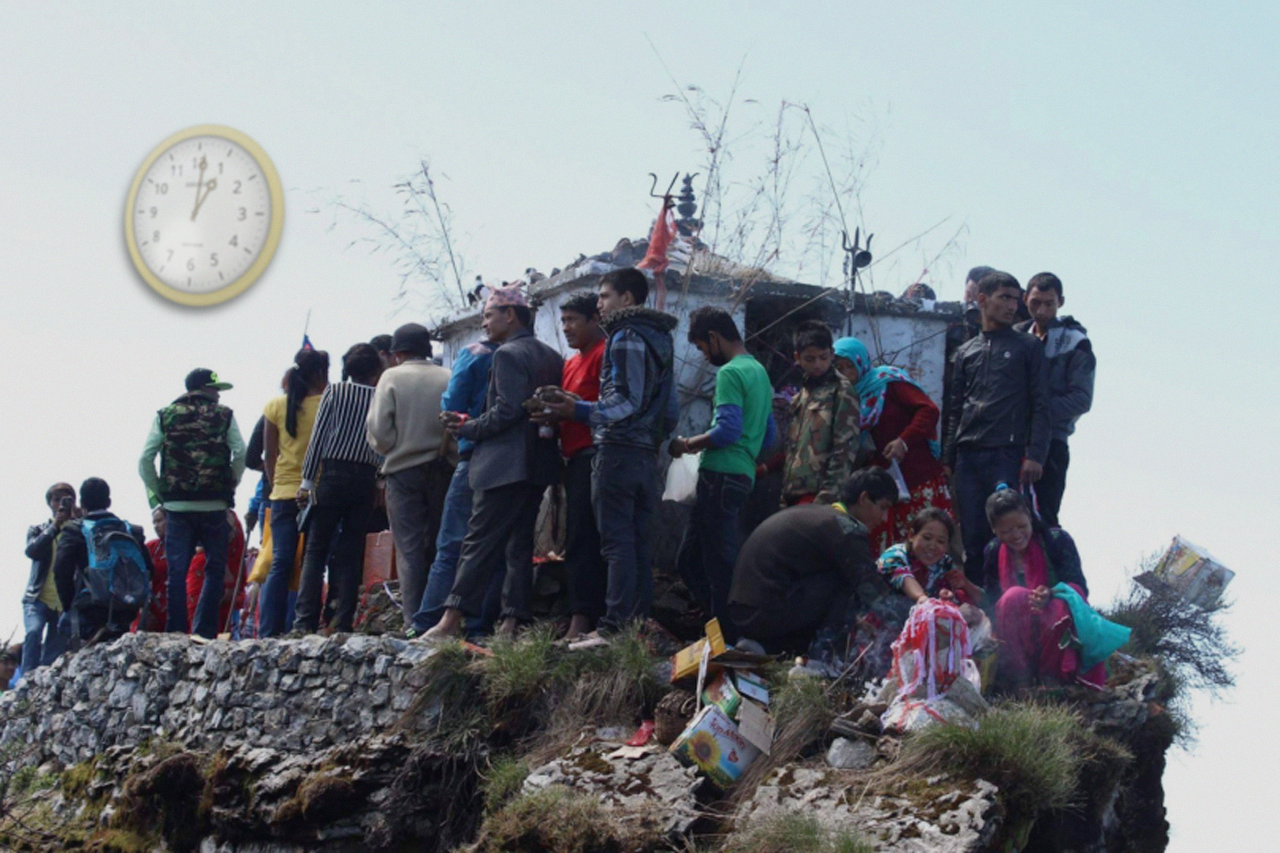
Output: 1h01
